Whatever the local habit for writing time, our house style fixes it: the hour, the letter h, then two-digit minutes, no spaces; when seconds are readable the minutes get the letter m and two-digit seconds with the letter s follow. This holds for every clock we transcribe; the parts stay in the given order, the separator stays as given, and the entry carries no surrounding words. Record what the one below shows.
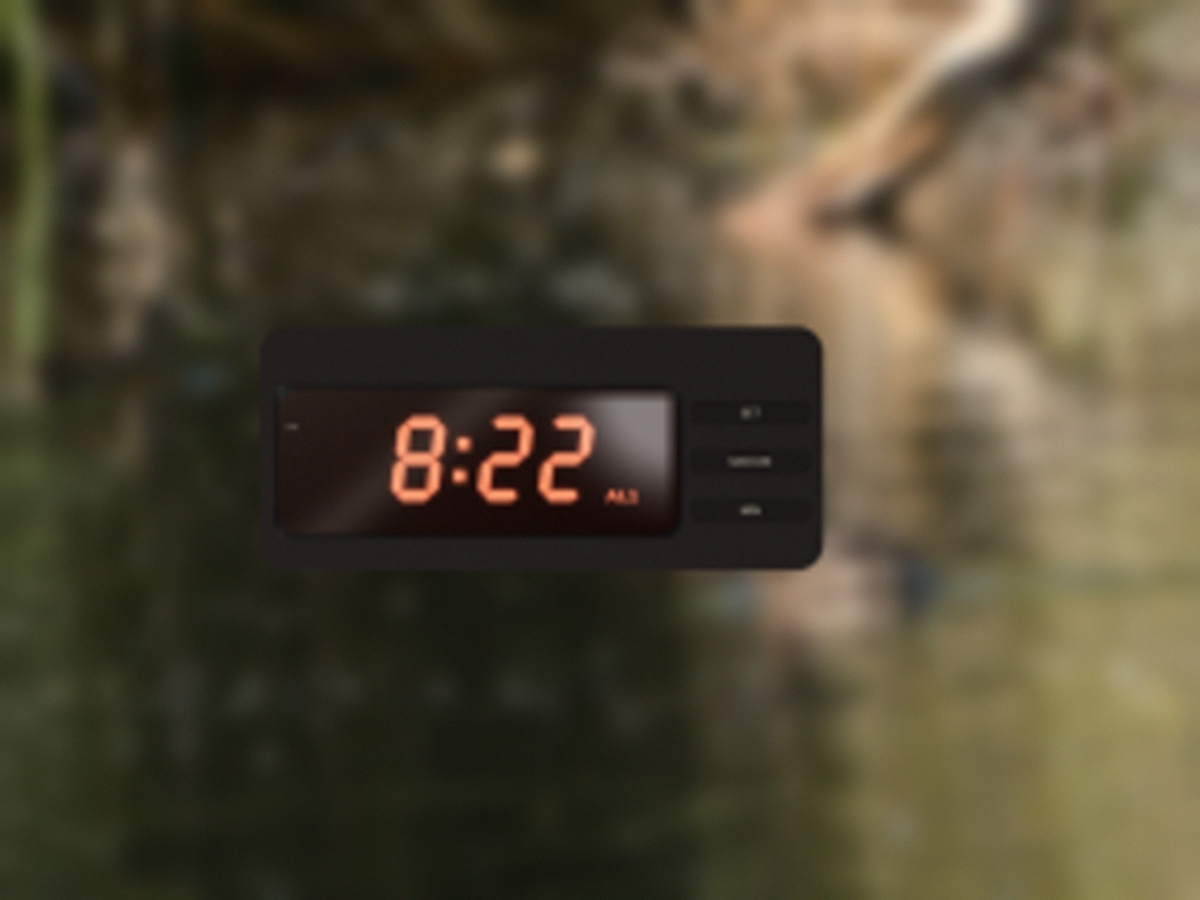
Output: 8h22
